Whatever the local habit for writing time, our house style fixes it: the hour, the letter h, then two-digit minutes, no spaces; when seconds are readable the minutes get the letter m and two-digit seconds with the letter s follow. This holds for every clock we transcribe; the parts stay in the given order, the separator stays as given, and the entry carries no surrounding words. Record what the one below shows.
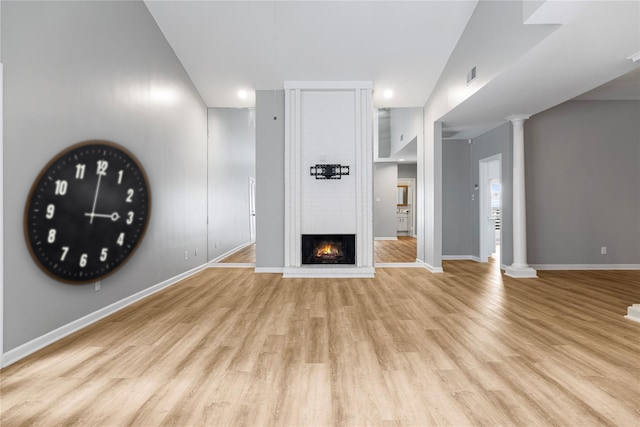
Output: 3h00
